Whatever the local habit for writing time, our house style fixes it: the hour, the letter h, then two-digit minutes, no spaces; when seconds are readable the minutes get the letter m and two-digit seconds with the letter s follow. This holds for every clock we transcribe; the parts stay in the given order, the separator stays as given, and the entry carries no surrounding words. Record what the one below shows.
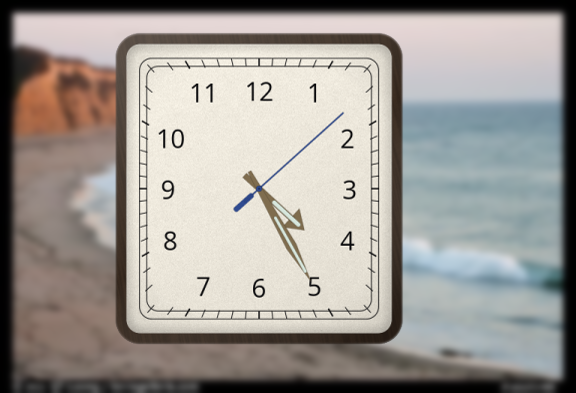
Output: 4h25m08s
